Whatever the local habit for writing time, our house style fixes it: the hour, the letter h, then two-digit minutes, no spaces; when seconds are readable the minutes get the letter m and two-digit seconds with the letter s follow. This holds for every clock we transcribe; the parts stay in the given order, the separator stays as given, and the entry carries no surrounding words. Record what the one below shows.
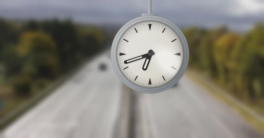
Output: 6h42
